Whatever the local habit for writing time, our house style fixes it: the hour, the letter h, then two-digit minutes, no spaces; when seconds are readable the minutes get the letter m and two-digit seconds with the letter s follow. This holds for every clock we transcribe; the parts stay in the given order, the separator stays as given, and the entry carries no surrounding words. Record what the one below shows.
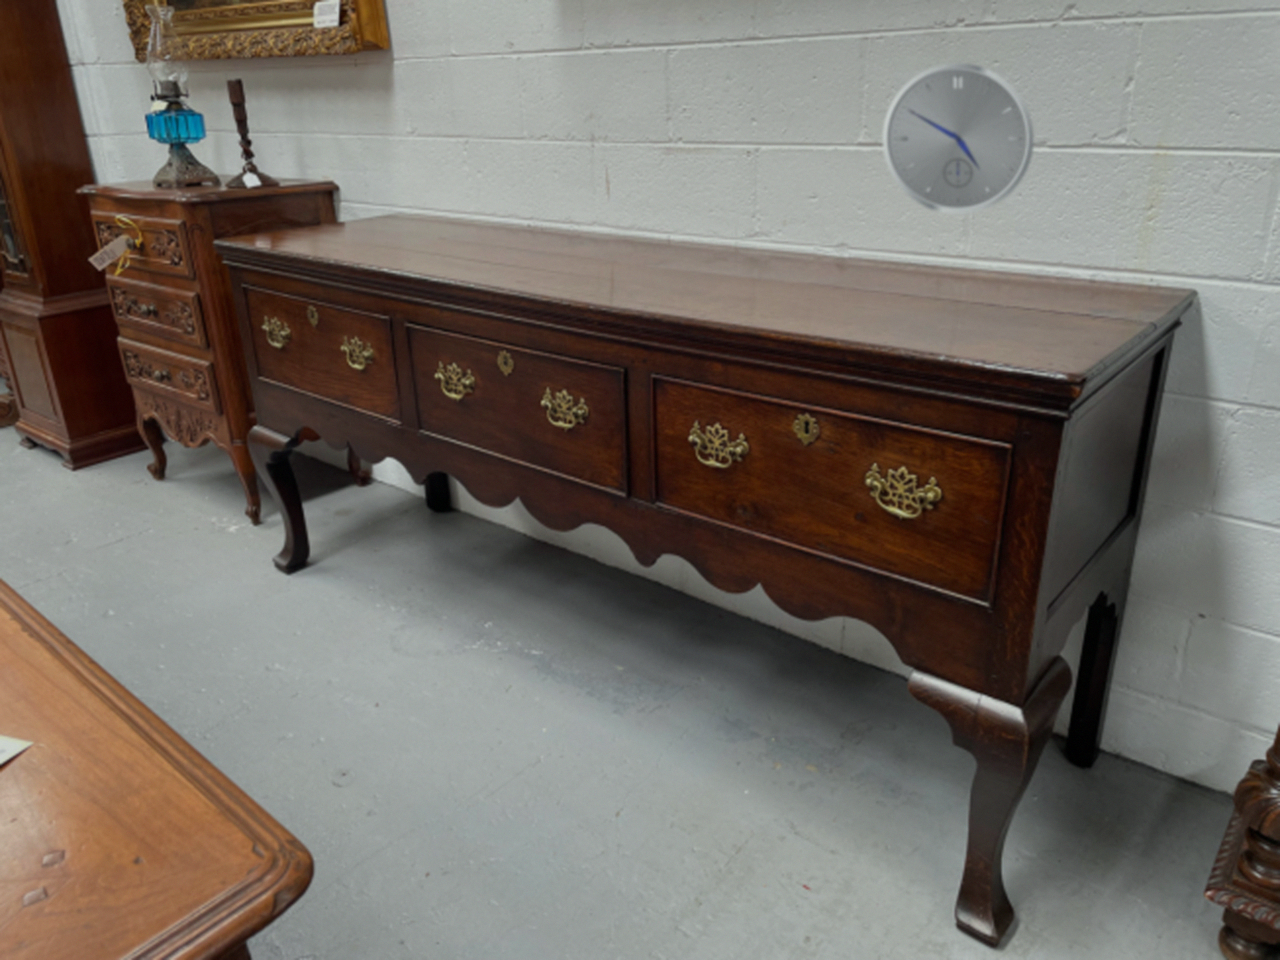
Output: 4h50
